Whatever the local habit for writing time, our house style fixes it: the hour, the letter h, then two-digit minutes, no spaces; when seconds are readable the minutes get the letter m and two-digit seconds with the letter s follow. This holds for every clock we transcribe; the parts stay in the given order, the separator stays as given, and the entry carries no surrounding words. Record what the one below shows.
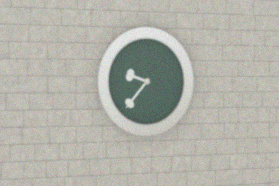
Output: 9h37
